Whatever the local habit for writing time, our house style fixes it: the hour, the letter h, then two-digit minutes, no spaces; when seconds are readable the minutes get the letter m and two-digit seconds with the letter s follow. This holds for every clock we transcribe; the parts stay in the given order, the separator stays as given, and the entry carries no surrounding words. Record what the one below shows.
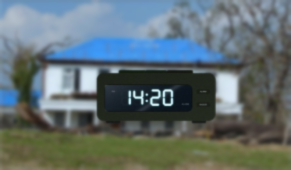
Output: 14h20
